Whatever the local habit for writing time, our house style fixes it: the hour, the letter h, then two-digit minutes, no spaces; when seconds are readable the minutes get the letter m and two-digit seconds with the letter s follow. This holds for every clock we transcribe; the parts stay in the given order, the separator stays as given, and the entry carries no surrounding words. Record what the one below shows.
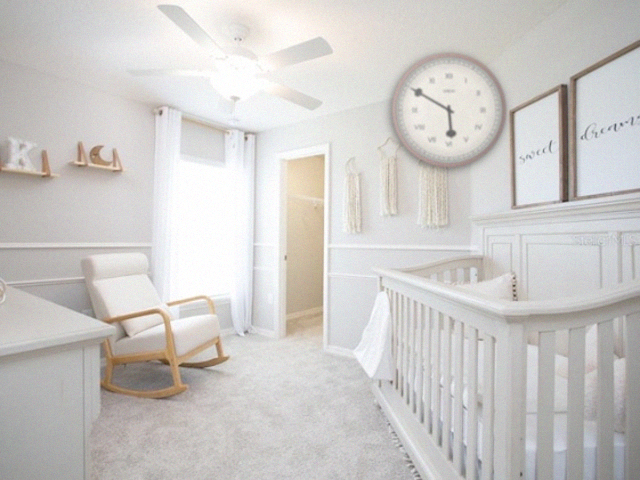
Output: 5h50
